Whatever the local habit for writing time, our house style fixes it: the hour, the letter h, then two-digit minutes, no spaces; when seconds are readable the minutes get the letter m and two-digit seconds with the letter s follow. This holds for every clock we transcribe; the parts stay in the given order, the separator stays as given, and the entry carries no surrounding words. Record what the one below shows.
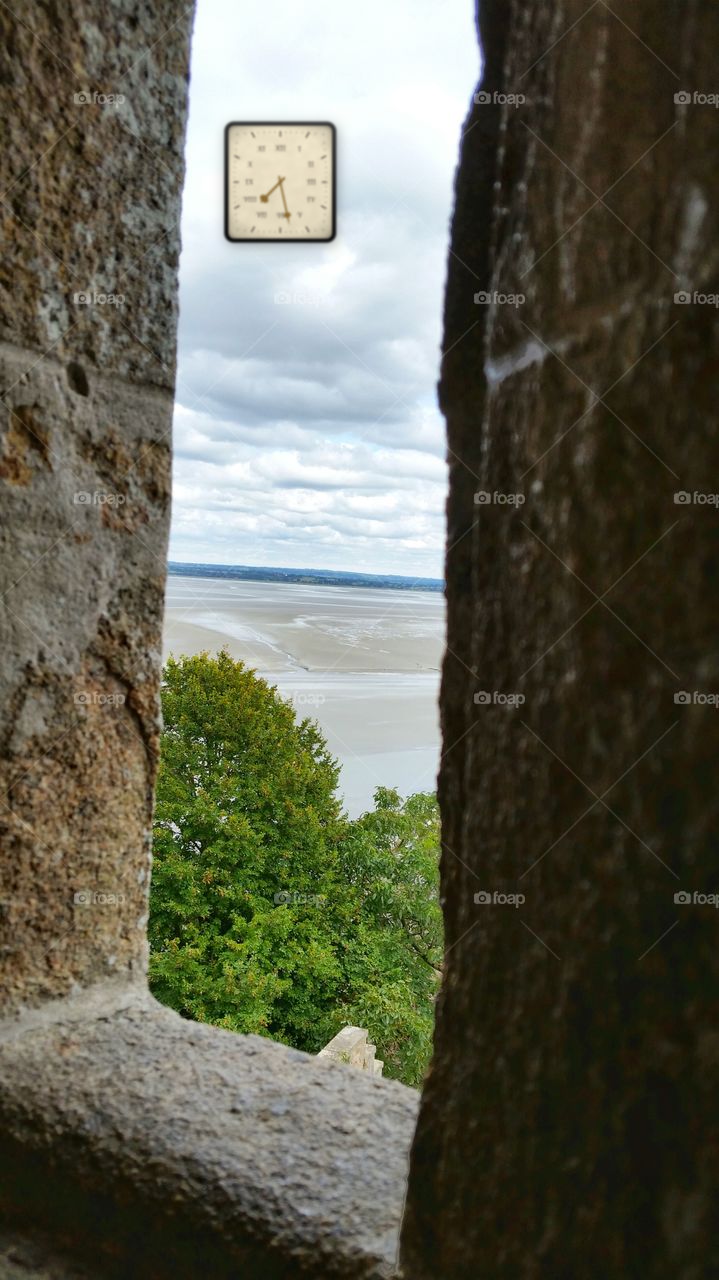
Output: 7h28
